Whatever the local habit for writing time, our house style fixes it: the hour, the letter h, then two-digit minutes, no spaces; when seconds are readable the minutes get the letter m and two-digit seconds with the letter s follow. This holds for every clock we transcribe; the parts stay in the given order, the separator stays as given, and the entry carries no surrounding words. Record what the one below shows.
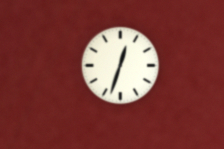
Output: 12h33
